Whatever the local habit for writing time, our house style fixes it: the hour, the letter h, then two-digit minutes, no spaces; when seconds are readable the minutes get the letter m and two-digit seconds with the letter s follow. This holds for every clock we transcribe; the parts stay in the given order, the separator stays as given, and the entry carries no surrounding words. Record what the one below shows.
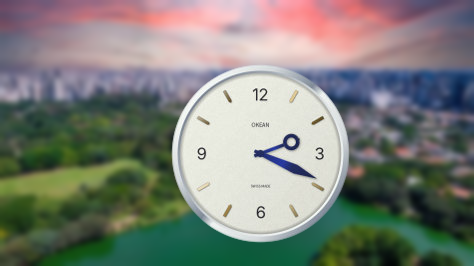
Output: 2h19
